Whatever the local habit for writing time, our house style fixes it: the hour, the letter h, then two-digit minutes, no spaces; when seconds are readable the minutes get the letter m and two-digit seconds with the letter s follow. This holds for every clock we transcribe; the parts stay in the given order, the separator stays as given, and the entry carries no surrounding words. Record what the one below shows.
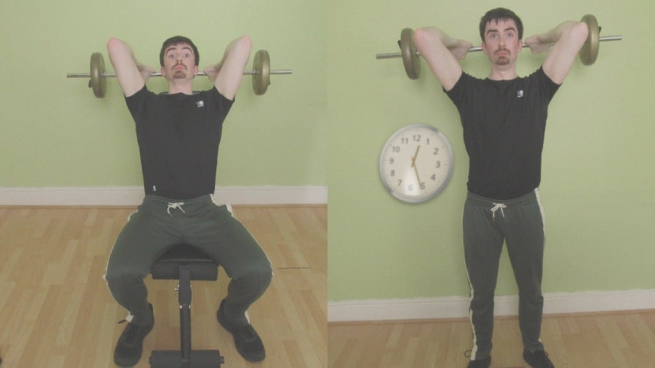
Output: 12h26
